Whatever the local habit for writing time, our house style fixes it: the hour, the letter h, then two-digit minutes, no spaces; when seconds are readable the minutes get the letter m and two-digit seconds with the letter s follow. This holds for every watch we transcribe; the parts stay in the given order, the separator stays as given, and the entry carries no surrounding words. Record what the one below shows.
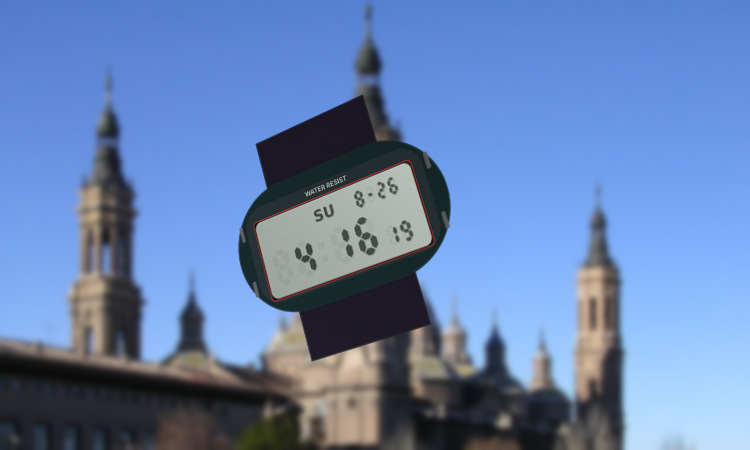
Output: 4h16m19s
